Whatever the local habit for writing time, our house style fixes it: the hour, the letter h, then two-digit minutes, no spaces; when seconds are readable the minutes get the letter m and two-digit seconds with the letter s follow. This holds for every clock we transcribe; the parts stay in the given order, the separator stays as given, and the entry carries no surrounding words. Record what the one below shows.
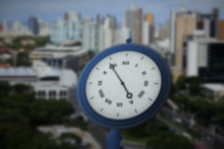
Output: 4h54
